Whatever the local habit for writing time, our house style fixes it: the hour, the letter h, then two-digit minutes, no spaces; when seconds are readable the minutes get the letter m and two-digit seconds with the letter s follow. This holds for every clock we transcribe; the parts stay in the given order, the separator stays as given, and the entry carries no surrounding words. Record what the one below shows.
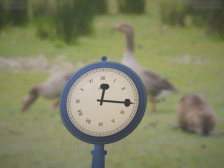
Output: 12h16
